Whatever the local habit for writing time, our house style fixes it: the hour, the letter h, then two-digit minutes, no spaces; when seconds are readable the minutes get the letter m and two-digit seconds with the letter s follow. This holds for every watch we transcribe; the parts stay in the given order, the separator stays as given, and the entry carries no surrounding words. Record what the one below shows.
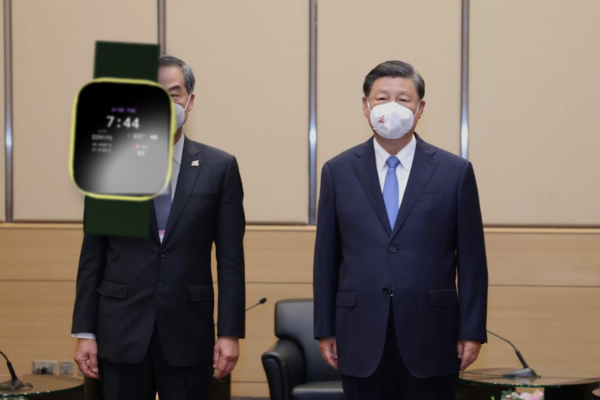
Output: 7h44
